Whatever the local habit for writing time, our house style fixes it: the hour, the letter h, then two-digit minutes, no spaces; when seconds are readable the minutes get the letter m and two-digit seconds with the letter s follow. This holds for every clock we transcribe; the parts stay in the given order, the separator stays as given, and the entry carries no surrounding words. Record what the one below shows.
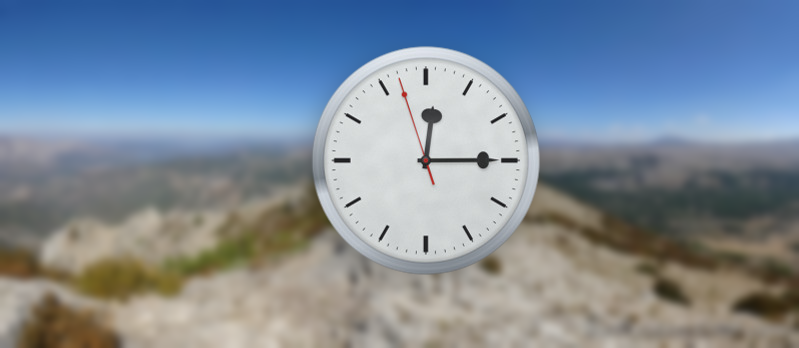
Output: 12h14m57s
